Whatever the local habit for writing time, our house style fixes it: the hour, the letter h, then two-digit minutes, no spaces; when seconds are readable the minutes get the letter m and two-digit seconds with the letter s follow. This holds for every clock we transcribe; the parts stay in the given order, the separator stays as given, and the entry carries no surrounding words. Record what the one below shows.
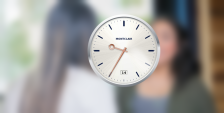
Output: 9h35
